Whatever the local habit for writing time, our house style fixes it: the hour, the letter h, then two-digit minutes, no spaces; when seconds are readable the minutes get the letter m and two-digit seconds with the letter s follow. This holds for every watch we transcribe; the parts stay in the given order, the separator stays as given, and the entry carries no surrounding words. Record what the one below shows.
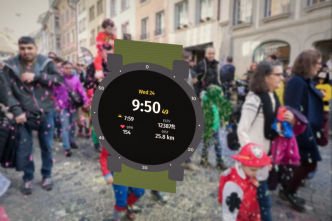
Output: 9h50
